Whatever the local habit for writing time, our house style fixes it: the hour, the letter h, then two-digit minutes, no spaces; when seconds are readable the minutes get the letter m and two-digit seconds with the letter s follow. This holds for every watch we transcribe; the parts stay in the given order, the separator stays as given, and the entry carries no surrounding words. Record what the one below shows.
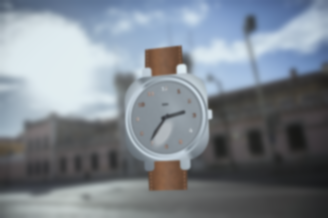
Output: 2h36
